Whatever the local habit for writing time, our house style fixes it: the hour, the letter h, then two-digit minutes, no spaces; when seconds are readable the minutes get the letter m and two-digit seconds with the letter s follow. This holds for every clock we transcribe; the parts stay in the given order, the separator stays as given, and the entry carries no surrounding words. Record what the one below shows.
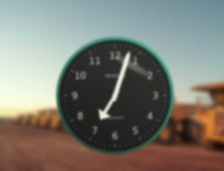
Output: 7h03
